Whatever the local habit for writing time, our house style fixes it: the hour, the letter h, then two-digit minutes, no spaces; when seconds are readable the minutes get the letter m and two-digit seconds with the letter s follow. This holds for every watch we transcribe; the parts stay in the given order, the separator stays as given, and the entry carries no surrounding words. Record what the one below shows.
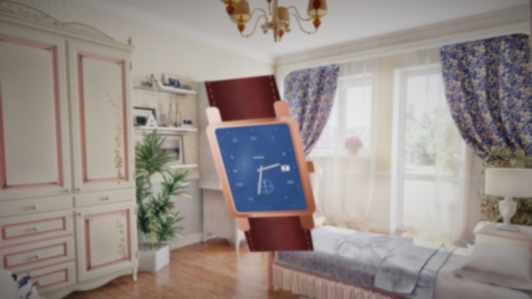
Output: 2h33
